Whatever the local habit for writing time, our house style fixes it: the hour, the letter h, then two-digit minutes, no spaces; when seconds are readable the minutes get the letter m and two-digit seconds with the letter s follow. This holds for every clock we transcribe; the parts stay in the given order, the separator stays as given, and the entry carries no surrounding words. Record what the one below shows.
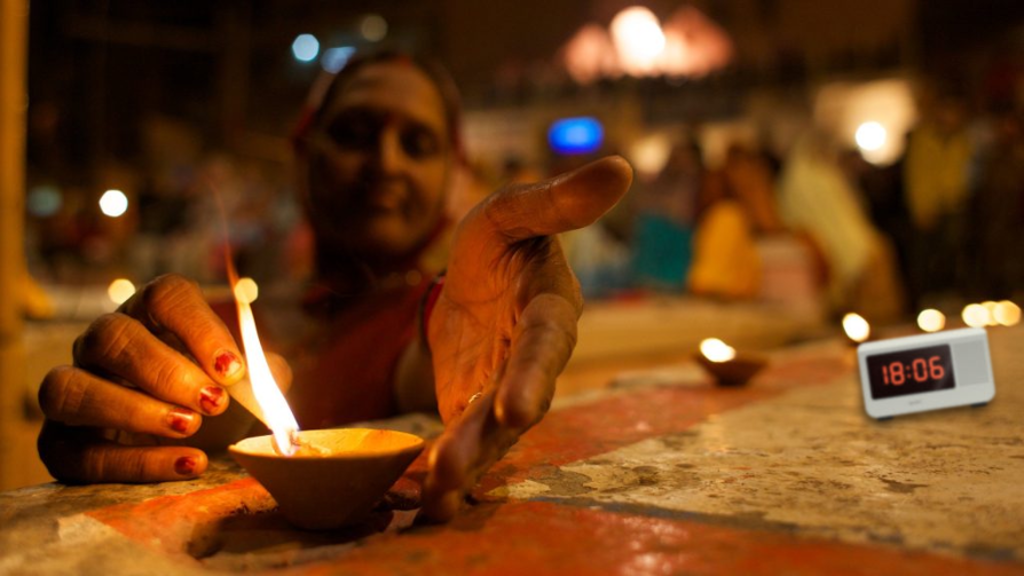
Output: 18h06
